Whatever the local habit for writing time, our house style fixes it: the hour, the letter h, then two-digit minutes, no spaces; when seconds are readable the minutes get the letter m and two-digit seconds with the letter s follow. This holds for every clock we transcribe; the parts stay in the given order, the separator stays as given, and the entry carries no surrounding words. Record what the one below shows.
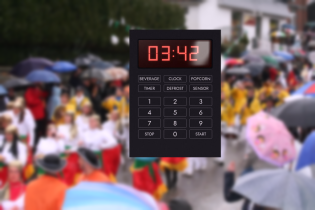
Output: 3h42
